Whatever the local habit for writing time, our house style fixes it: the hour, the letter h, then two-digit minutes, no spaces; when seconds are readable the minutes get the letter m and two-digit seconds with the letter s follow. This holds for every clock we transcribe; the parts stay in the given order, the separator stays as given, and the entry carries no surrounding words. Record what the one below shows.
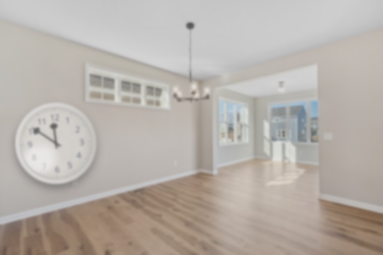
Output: 11h51
